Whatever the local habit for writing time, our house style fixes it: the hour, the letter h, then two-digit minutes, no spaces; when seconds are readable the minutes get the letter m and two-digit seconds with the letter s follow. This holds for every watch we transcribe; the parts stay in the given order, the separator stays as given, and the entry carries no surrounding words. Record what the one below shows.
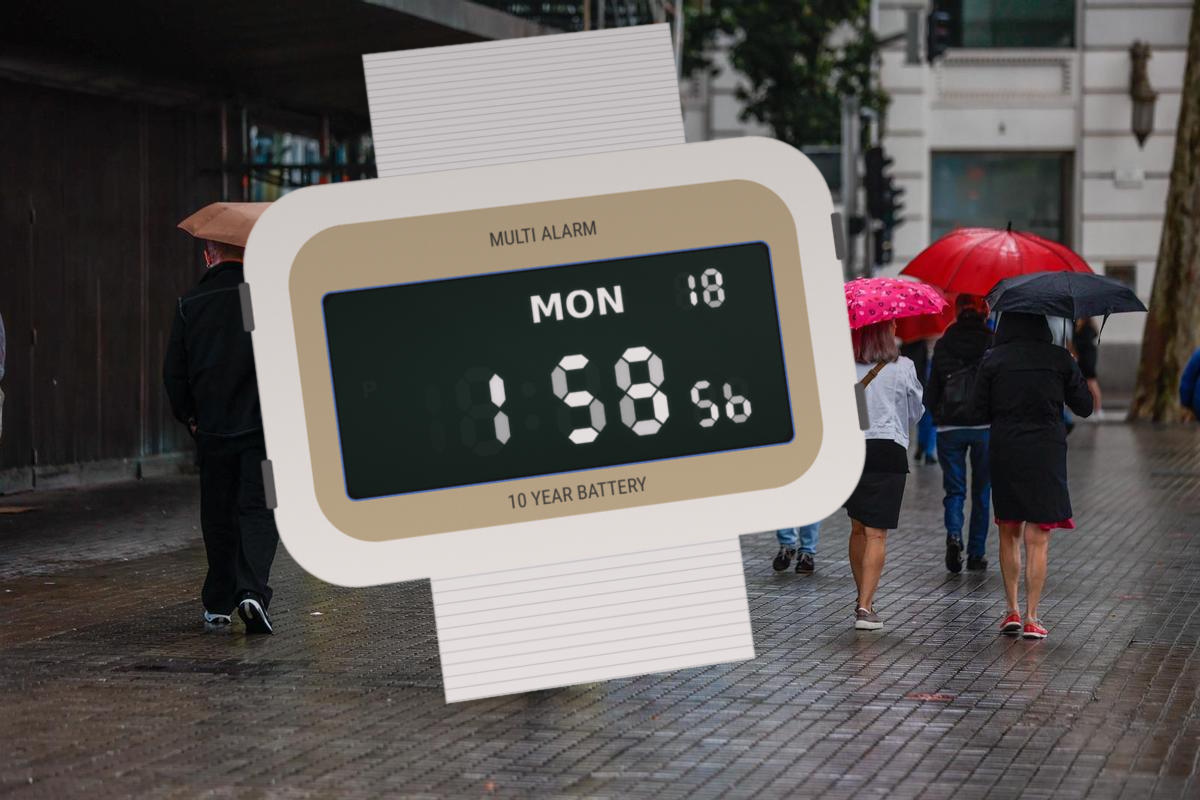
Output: 1h58m56s
